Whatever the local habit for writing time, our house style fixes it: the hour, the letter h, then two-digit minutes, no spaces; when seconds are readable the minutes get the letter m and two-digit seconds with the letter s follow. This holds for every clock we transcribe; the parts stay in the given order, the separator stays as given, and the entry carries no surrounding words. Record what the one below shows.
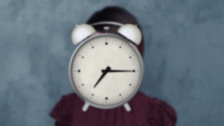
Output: 7h15
